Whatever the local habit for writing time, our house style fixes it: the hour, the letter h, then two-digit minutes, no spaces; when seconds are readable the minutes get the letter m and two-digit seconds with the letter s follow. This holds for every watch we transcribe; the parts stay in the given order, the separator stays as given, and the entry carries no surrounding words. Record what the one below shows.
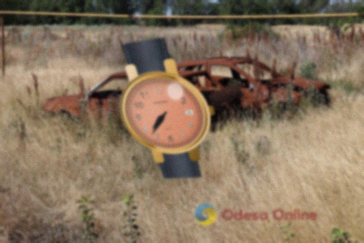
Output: 7h37
